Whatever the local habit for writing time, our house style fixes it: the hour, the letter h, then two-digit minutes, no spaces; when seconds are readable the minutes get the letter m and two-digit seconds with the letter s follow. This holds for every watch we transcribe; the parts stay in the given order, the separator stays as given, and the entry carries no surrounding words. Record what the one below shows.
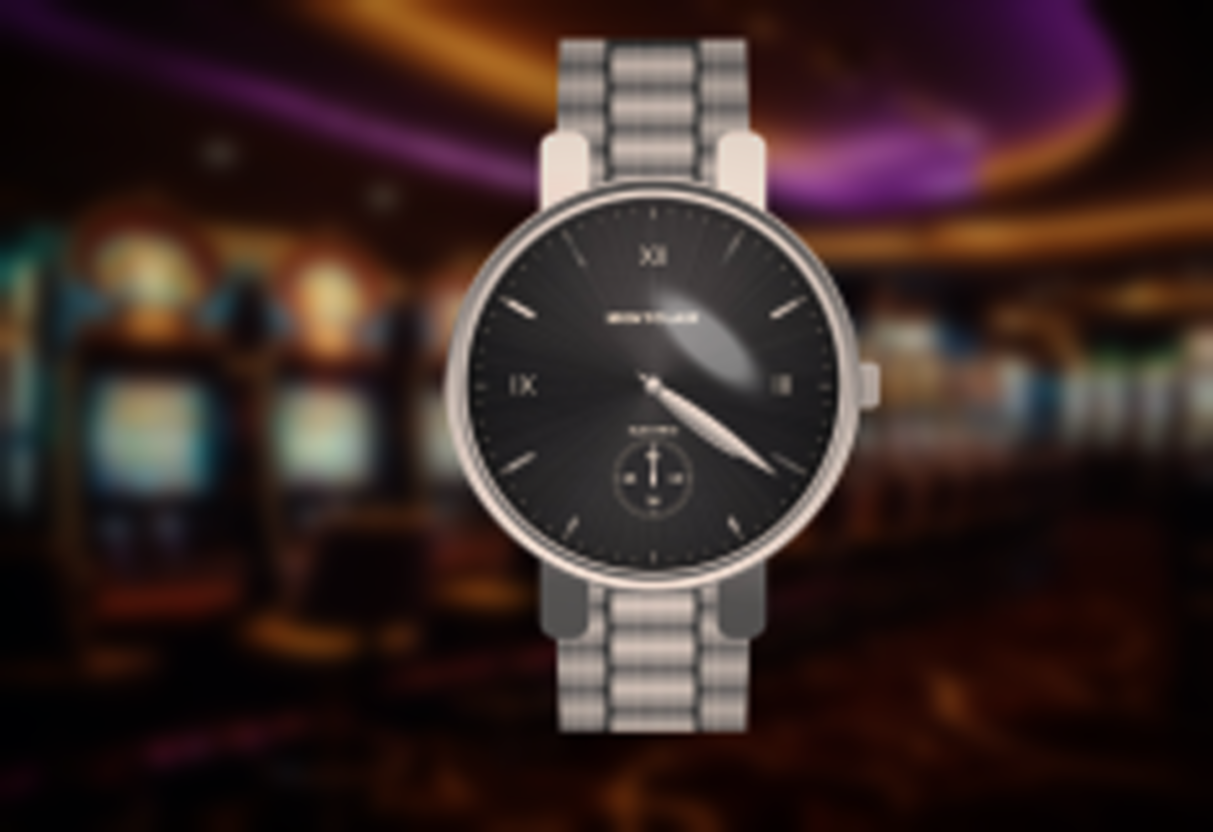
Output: 4h21
